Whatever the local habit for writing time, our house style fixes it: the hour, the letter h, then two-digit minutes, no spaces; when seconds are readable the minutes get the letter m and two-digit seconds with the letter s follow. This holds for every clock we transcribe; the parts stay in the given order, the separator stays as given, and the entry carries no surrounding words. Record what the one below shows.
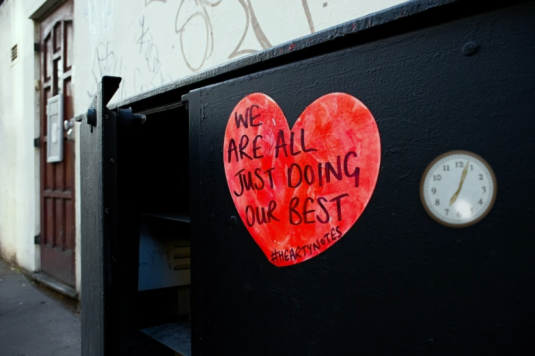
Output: 7h03
